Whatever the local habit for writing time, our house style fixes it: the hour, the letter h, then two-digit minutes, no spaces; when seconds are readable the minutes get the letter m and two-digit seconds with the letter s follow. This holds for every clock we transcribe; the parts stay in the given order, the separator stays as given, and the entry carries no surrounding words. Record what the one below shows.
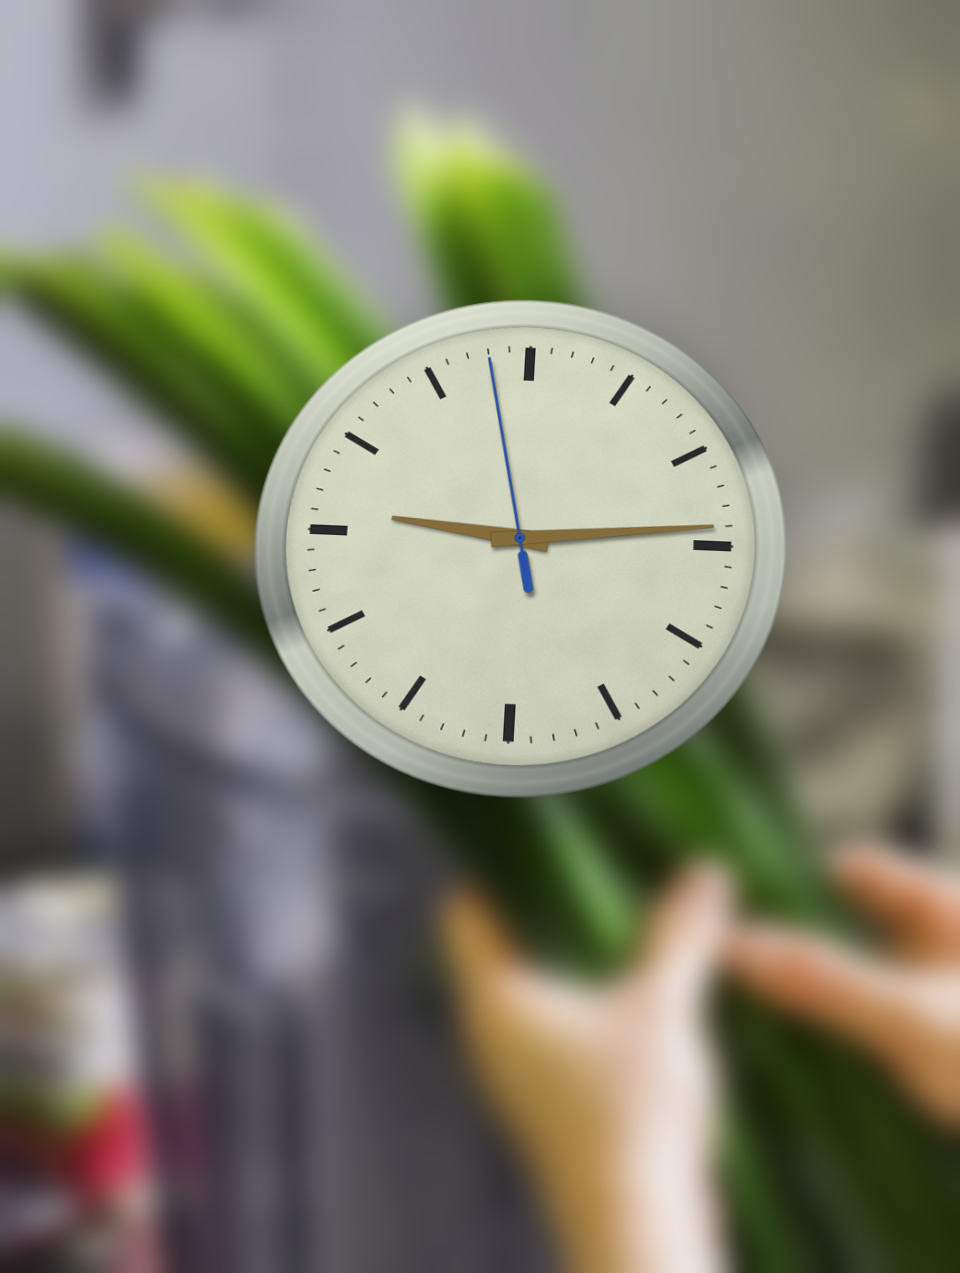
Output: 9h13m58s
